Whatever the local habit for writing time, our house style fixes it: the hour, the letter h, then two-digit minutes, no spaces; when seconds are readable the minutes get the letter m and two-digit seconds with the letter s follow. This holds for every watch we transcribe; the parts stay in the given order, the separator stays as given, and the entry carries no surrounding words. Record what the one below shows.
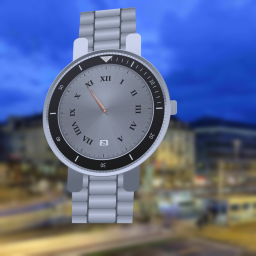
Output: 10h54
